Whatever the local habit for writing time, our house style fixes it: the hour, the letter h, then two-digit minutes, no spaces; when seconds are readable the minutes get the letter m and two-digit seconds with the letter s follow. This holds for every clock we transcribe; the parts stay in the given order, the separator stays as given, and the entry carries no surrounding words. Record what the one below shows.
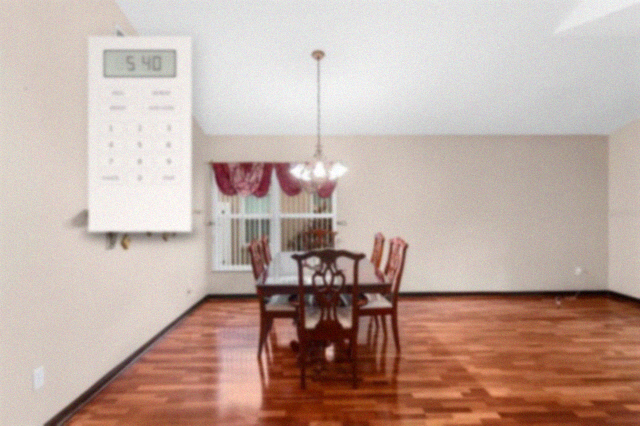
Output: 5h40
